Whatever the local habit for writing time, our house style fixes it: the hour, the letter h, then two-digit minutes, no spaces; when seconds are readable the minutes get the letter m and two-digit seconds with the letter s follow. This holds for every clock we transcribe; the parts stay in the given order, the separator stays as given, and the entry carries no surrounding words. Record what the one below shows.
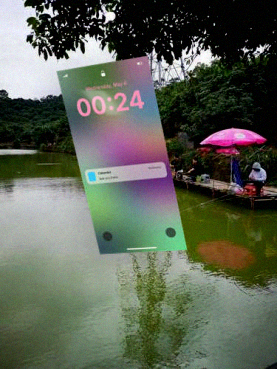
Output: 0h24
